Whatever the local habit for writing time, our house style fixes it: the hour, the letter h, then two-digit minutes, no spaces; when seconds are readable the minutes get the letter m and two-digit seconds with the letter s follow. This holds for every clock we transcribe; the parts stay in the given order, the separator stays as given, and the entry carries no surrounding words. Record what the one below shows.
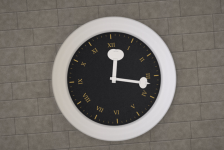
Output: 12h17
